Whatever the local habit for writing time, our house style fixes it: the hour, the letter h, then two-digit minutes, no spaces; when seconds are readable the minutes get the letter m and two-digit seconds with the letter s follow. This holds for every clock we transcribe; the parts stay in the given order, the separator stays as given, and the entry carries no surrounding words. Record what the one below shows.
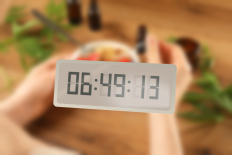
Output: 6h49m13s
